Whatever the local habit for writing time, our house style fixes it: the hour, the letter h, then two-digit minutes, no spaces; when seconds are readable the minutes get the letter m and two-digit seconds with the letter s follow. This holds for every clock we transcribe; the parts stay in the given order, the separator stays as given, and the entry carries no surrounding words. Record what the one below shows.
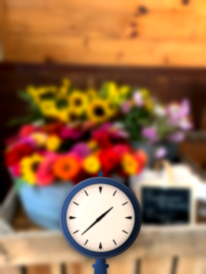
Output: 1h38
